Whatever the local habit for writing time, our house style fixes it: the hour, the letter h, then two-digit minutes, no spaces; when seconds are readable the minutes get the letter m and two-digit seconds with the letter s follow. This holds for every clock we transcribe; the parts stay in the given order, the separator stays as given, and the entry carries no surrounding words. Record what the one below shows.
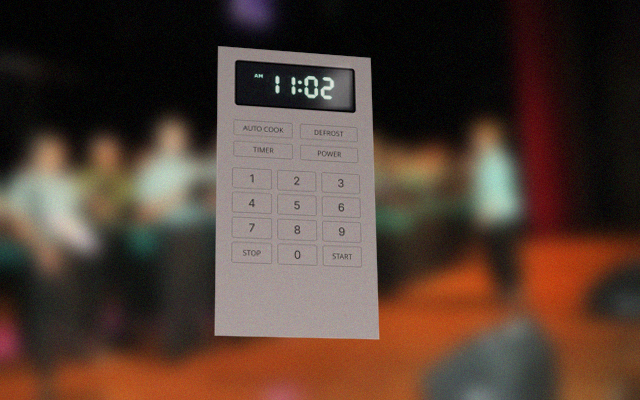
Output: 11h02
